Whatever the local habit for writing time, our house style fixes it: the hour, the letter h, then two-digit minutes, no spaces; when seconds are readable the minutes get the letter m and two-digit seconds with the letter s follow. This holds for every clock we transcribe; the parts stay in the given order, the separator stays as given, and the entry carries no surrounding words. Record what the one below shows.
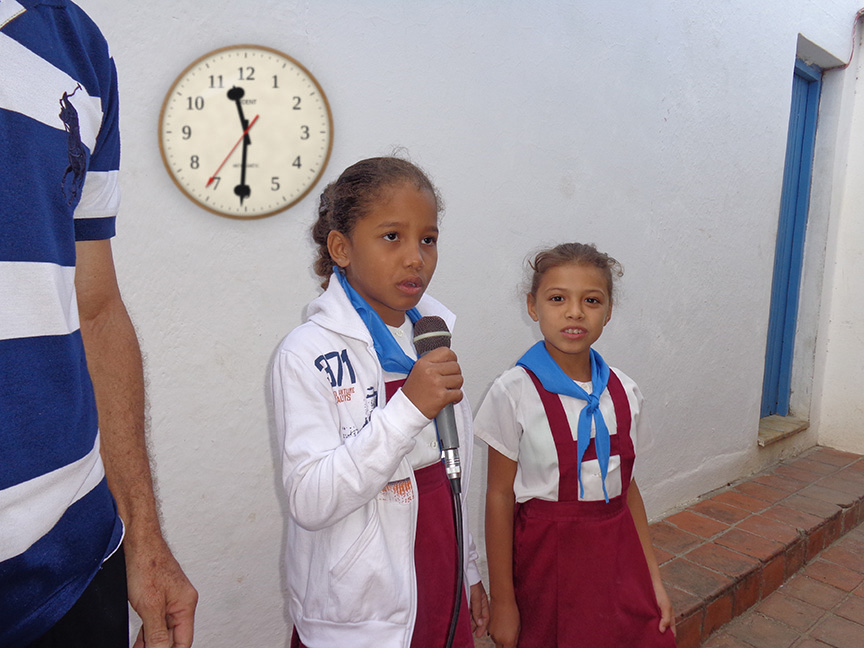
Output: 11h30m36s
